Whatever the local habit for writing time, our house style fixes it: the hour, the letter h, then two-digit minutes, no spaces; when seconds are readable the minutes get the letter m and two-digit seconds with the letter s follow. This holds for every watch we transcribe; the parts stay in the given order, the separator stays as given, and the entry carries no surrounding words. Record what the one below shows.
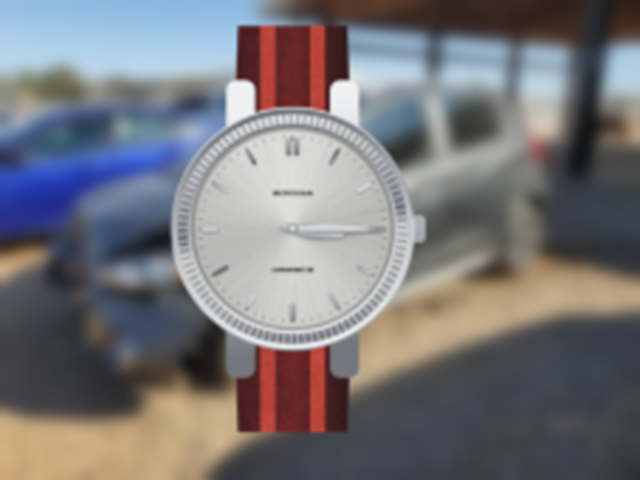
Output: 3h15
